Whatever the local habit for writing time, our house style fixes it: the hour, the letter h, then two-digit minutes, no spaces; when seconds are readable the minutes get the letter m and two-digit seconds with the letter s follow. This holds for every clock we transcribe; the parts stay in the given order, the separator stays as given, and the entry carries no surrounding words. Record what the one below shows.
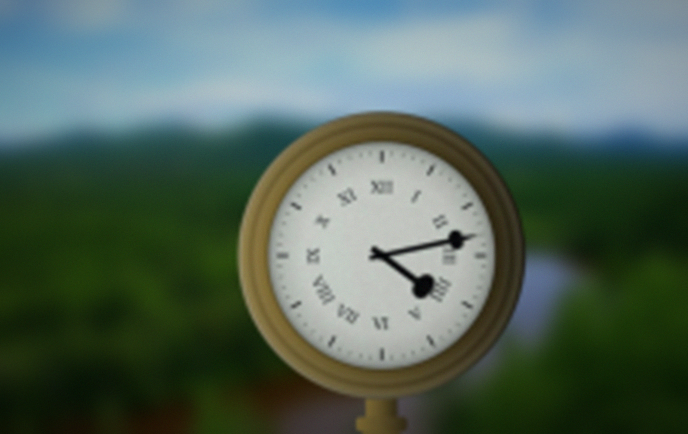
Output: 4h13
